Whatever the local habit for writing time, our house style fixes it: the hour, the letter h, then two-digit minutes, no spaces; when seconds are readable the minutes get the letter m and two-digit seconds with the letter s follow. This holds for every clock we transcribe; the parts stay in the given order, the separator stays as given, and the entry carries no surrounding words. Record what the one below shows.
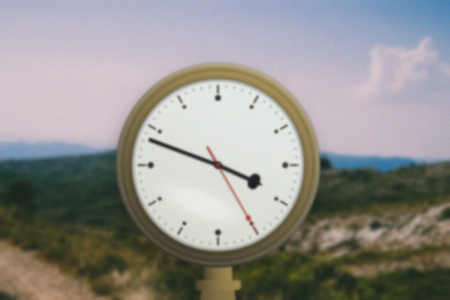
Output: 3h48m25s
